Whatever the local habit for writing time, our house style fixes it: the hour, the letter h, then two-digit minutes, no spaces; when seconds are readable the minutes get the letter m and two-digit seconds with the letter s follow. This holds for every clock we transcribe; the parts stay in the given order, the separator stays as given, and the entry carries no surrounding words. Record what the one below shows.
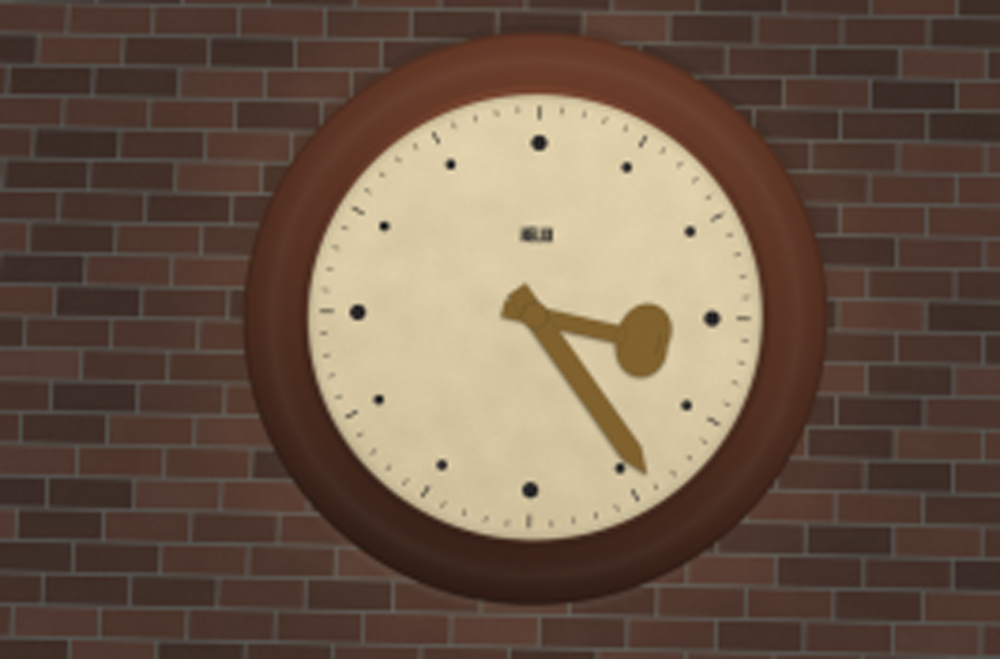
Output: 3h24
